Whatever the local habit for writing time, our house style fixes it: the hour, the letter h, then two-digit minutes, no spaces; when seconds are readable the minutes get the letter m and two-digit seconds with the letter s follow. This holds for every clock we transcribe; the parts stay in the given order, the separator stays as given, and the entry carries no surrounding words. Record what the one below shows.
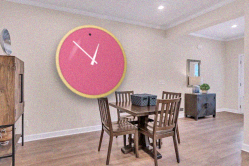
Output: 12h53
